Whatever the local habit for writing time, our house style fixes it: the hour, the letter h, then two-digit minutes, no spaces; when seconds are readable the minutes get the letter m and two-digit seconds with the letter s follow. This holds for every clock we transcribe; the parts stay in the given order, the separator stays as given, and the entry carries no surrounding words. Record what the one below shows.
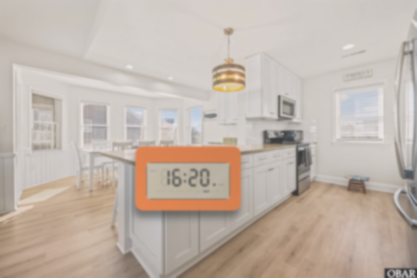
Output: 16h20
